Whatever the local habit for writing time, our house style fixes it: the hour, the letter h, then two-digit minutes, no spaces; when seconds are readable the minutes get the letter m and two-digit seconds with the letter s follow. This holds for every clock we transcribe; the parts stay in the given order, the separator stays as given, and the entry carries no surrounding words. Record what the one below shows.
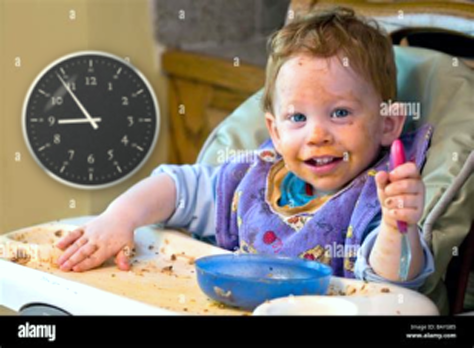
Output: 8h54
